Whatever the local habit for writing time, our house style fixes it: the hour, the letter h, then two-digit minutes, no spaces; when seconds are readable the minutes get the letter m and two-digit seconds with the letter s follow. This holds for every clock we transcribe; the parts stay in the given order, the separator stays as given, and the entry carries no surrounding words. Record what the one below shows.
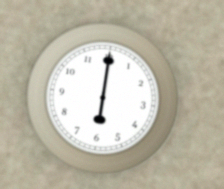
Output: 6h00
